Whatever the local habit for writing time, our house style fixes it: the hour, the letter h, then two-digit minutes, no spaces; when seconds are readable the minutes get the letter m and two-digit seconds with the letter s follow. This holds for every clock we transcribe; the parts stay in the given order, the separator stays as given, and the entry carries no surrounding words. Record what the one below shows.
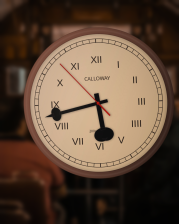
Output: 5h42m53s
